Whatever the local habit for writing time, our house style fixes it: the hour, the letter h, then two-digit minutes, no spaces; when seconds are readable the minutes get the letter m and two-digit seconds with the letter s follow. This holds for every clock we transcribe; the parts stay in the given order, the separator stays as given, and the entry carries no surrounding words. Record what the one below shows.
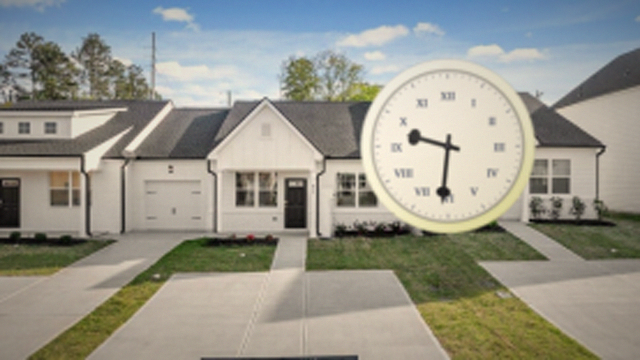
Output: 9h31
